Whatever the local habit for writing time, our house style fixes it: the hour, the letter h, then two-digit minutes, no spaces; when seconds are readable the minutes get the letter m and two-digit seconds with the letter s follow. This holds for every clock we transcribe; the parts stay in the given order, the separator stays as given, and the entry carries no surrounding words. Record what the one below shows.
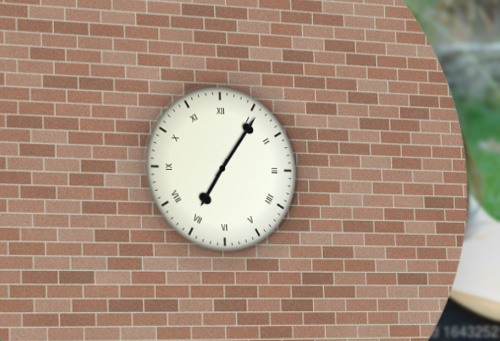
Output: 7h06
